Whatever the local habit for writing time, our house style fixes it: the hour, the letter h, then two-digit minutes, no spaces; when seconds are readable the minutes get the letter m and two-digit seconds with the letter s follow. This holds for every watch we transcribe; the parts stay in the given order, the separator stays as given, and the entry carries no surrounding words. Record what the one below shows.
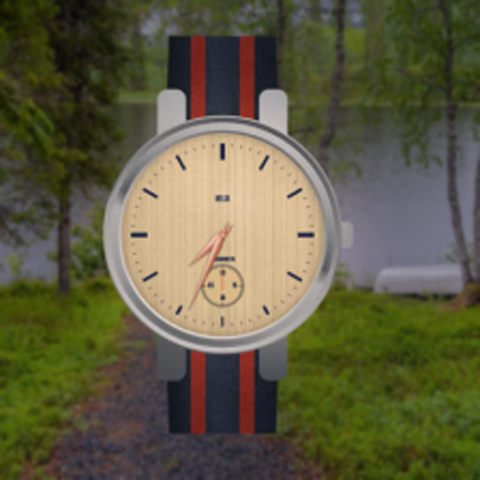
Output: 7h34
